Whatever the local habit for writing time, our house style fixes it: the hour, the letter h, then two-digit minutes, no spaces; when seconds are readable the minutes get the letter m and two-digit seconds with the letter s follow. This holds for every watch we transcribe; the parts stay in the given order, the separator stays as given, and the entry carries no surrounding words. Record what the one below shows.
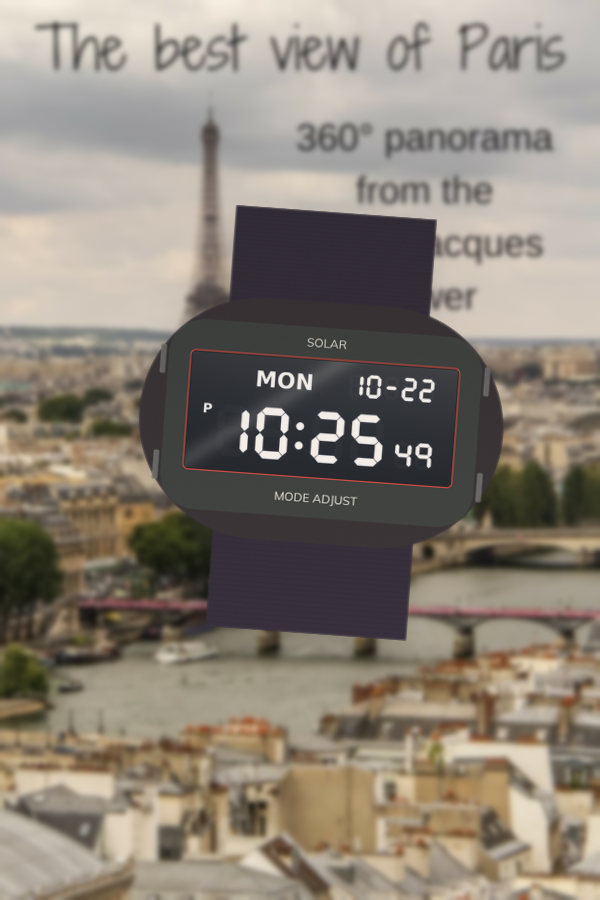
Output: 10h25m49s
